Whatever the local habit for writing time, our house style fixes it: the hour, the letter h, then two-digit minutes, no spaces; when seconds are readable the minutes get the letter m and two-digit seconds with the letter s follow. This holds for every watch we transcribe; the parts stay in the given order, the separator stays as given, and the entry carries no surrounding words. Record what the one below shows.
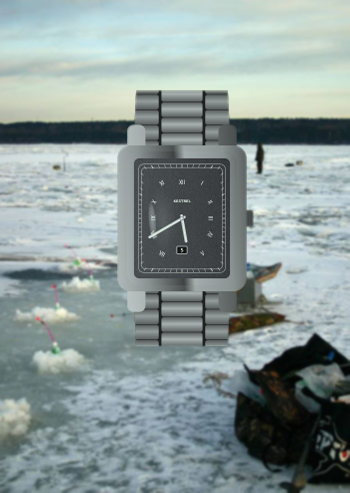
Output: 5h40
